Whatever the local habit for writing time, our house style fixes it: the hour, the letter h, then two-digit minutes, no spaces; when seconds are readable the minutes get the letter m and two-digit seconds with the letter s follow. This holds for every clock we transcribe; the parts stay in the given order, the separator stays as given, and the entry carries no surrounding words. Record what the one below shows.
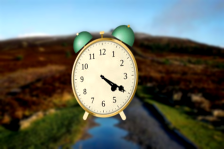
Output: 4h20
